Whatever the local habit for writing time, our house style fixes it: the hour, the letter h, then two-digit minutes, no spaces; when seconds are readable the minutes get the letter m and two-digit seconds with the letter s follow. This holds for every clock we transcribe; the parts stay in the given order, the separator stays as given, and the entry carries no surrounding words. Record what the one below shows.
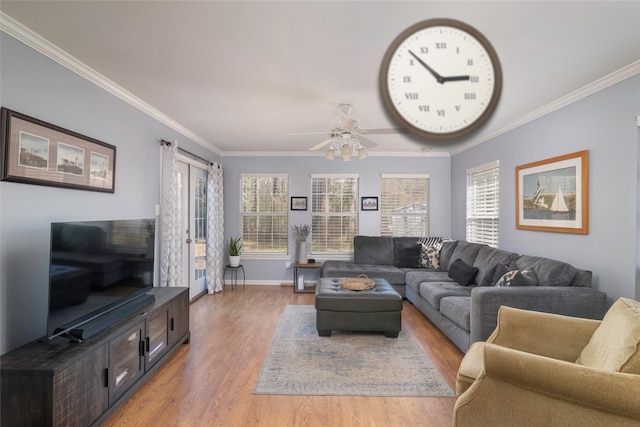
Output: 2h52
